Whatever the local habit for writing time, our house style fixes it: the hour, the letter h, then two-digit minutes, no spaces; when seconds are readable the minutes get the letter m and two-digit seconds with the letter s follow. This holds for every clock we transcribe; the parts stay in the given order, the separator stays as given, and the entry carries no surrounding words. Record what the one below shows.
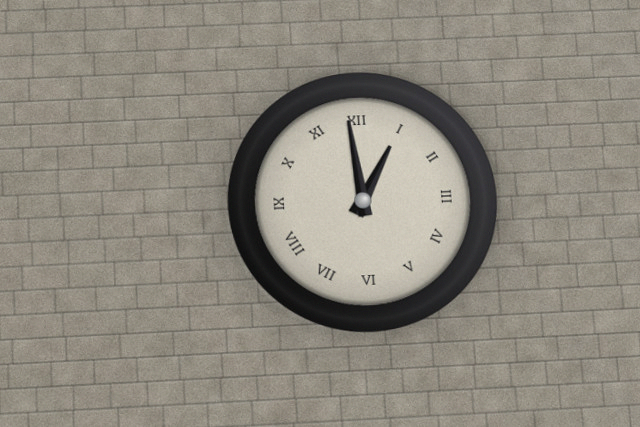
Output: 12h59
